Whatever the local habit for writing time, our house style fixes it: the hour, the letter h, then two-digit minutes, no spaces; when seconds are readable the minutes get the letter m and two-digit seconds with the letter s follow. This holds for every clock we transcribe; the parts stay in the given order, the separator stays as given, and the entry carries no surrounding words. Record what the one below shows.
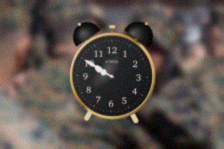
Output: 9h50
